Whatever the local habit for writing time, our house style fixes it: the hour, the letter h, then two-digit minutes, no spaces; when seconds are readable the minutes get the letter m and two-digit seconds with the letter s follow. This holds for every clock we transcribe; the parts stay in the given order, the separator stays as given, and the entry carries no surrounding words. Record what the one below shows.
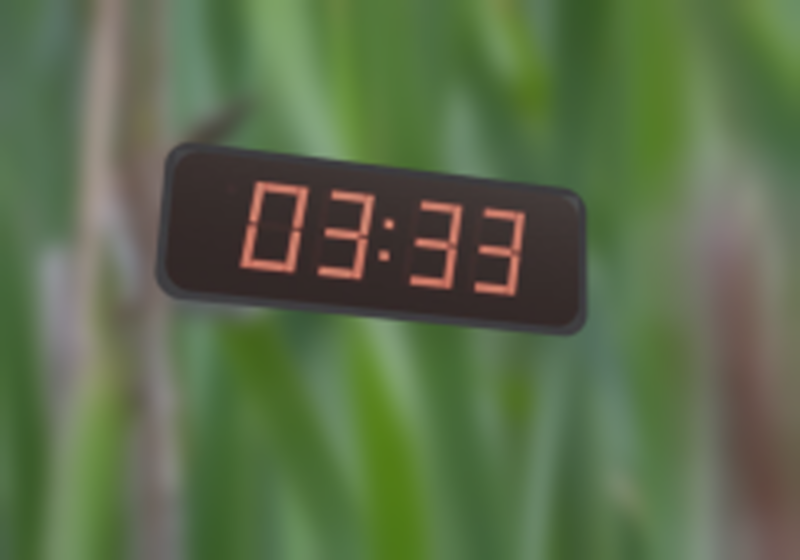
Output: 3h33
